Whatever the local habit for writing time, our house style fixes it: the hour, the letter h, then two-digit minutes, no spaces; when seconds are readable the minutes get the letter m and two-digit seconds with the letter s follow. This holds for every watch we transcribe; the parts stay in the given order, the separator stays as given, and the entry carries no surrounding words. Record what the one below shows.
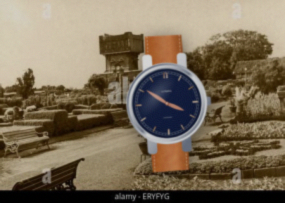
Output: 3h51
